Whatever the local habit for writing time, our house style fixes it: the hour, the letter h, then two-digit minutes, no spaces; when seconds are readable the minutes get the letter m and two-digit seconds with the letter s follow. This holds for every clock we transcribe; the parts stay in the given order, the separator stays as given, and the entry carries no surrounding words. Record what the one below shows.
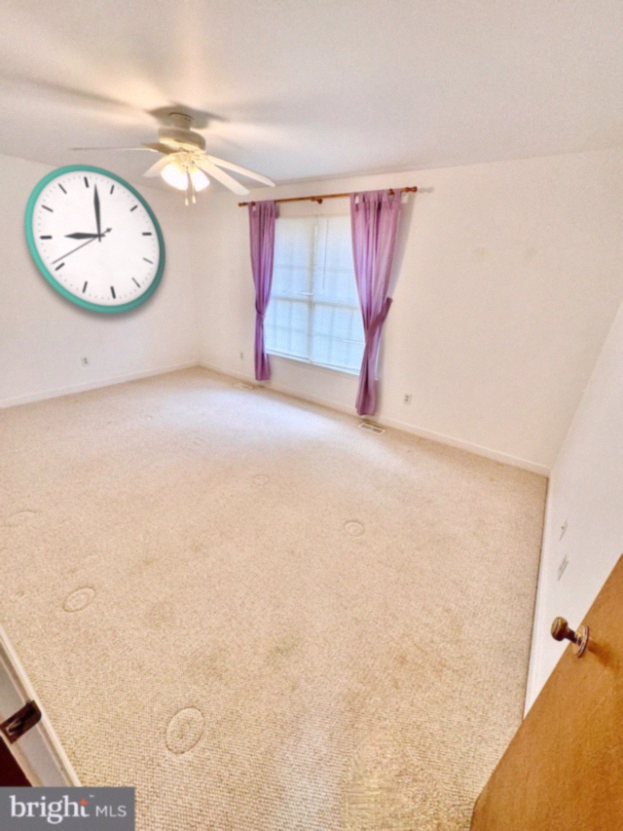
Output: 9h01m41s
